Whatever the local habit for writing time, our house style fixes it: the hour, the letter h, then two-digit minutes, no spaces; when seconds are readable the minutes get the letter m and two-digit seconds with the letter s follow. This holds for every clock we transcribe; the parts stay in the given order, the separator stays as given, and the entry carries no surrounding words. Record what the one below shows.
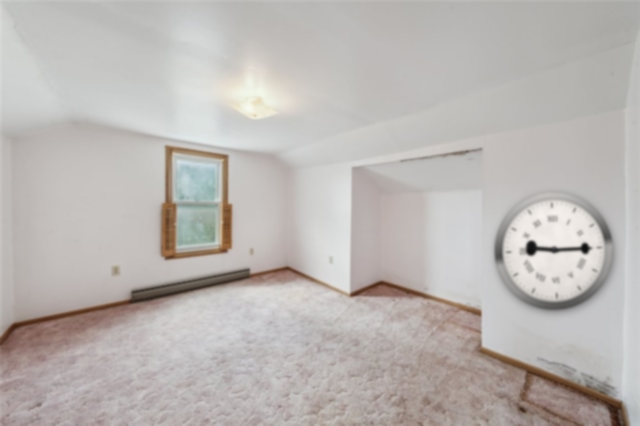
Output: 9h15
